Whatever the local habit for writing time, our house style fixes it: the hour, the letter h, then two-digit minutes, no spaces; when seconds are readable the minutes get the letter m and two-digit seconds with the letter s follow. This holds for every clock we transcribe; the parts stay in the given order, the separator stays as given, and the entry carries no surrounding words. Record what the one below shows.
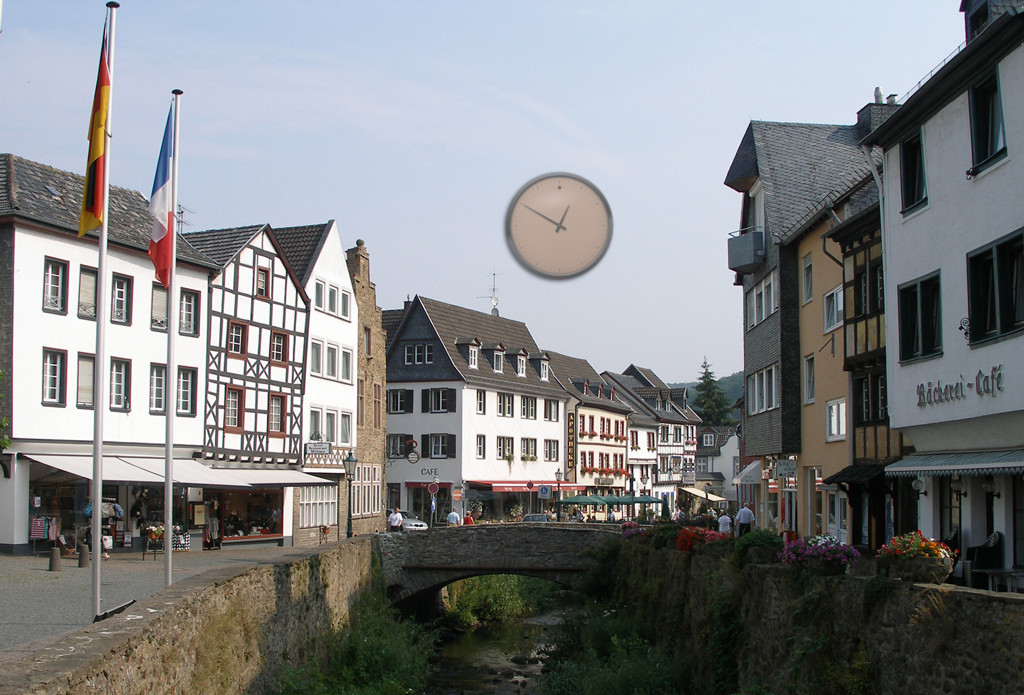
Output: 12h50
